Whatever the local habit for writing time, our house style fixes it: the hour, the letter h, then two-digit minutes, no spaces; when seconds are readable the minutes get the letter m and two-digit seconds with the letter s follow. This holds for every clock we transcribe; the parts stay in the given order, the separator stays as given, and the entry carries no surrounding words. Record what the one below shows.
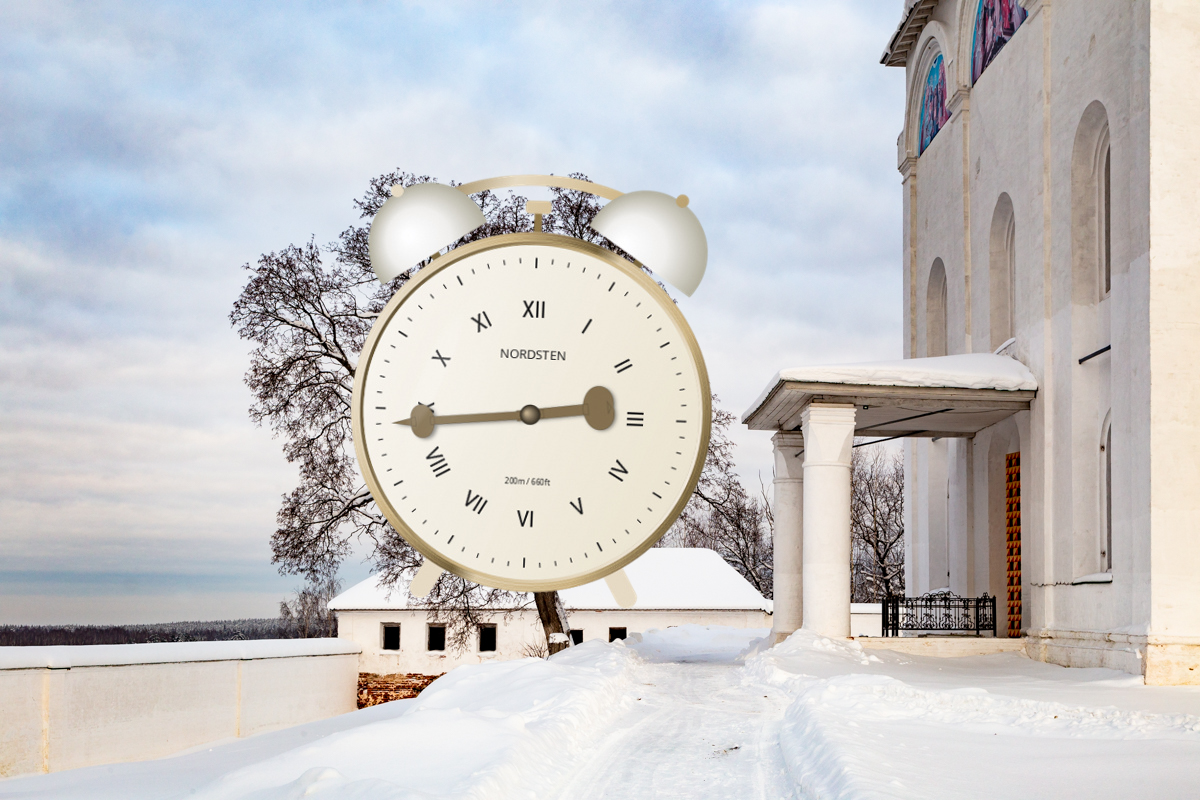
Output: 2h44
